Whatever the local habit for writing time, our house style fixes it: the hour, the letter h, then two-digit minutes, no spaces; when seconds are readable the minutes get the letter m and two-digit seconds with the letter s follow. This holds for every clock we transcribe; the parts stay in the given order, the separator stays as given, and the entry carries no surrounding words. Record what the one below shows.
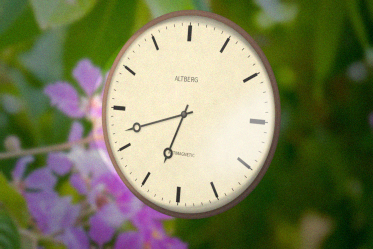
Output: 6h42
